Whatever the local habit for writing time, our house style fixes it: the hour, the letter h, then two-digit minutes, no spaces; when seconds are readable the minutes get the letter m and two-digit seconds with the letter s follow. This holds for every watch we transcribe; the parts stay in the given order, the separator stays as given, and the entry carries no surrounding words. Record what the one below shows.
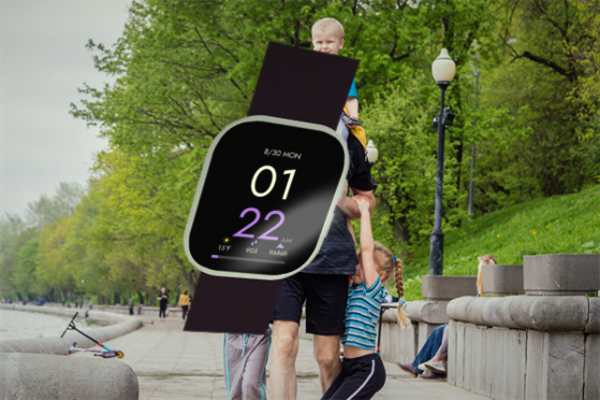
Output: 1h22
